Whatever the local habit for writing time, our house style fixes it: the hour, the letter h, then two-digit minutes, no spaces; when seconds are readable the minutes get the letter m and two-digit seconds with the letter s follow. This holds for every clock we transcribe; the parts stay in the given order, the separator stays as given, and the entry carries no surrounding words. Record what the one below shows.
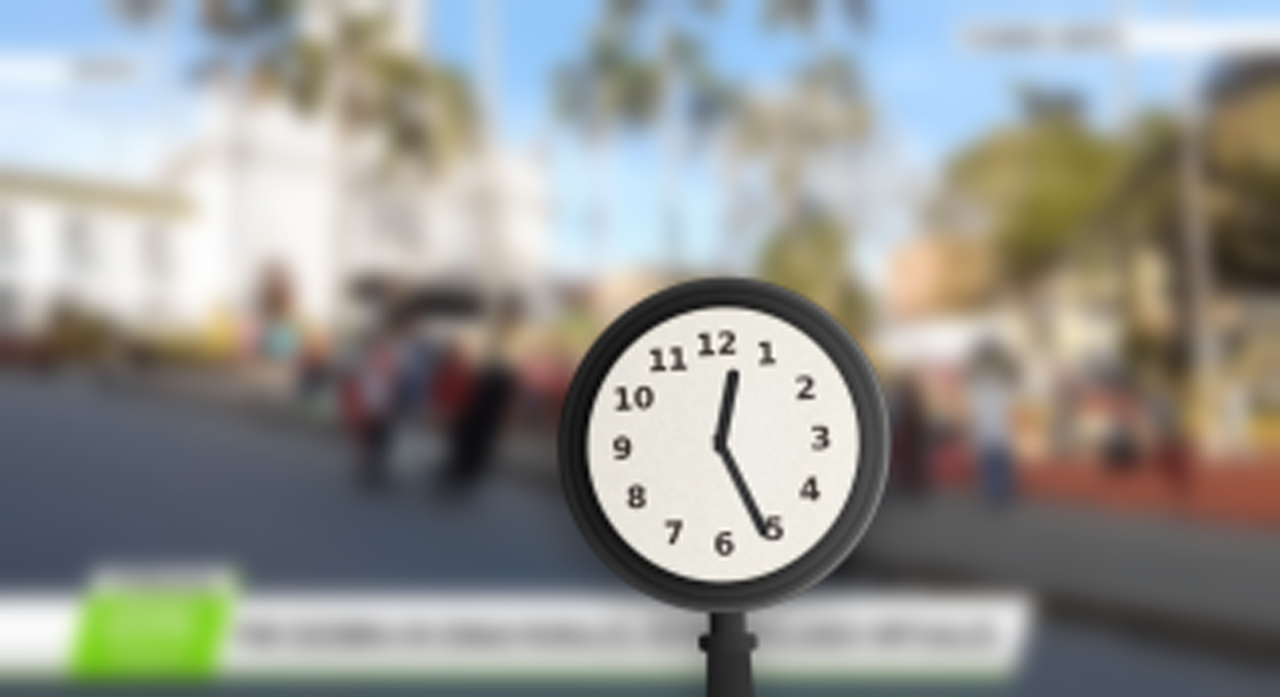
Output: 12h26
